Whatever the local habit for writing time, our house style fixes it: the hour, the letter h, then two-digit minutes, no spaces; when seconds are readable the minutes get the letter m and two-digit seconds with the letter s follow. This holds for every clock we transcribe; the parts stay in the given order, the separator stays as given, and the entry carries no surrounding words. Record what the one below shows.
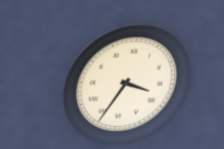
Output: 3h34
